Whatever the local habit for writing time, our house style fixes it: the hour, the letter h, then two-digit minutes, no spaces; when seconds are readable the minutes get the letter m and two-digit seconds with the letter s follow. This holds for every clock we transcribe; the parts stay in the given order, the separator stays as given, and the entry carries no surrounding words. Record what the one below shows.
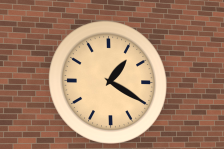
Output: 1h20
